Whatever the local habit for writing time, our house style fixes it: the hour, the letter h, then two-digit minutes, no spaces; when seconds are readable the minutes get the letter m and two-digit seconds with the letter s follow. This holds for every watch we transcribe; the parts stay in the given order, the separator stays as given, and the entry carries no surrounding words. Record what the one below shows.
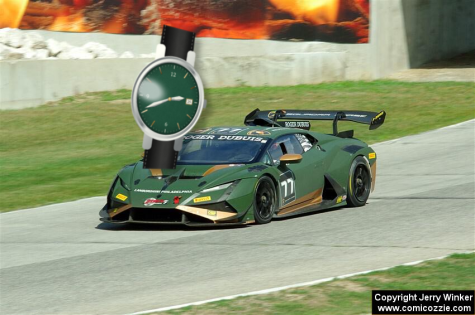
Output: 2h41
